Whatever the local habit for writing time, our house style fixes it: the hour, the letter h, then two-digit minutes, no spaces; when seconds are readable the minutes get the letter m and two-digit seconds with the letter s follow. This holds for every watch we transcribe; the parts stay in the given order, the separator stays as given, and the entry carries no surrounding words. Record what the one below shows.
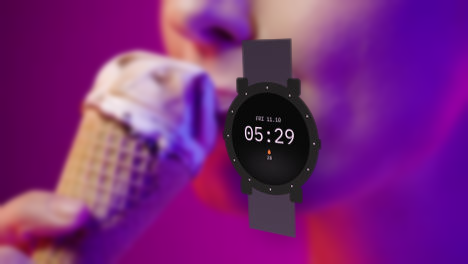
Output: 5h29
